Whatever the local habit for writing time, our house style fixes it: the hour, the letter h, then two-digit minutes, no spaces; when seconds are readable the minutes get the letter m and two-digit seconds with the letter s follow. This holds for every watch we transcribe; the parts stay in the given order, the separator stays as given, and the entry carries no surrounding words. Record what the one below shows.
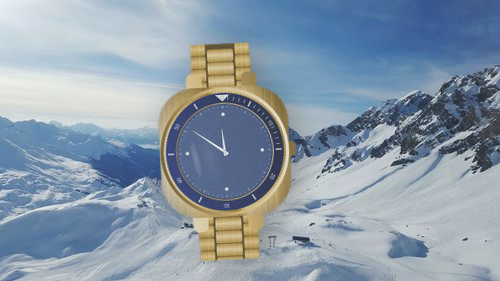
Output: 11h51
